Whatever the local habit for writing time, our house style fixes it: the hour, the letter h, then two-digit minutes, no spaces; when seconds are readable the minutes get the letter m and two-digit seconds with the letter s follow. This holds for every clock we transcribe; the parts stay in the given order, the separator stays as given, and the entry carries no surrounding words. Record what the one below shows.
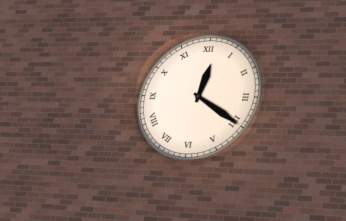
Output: 12h20
